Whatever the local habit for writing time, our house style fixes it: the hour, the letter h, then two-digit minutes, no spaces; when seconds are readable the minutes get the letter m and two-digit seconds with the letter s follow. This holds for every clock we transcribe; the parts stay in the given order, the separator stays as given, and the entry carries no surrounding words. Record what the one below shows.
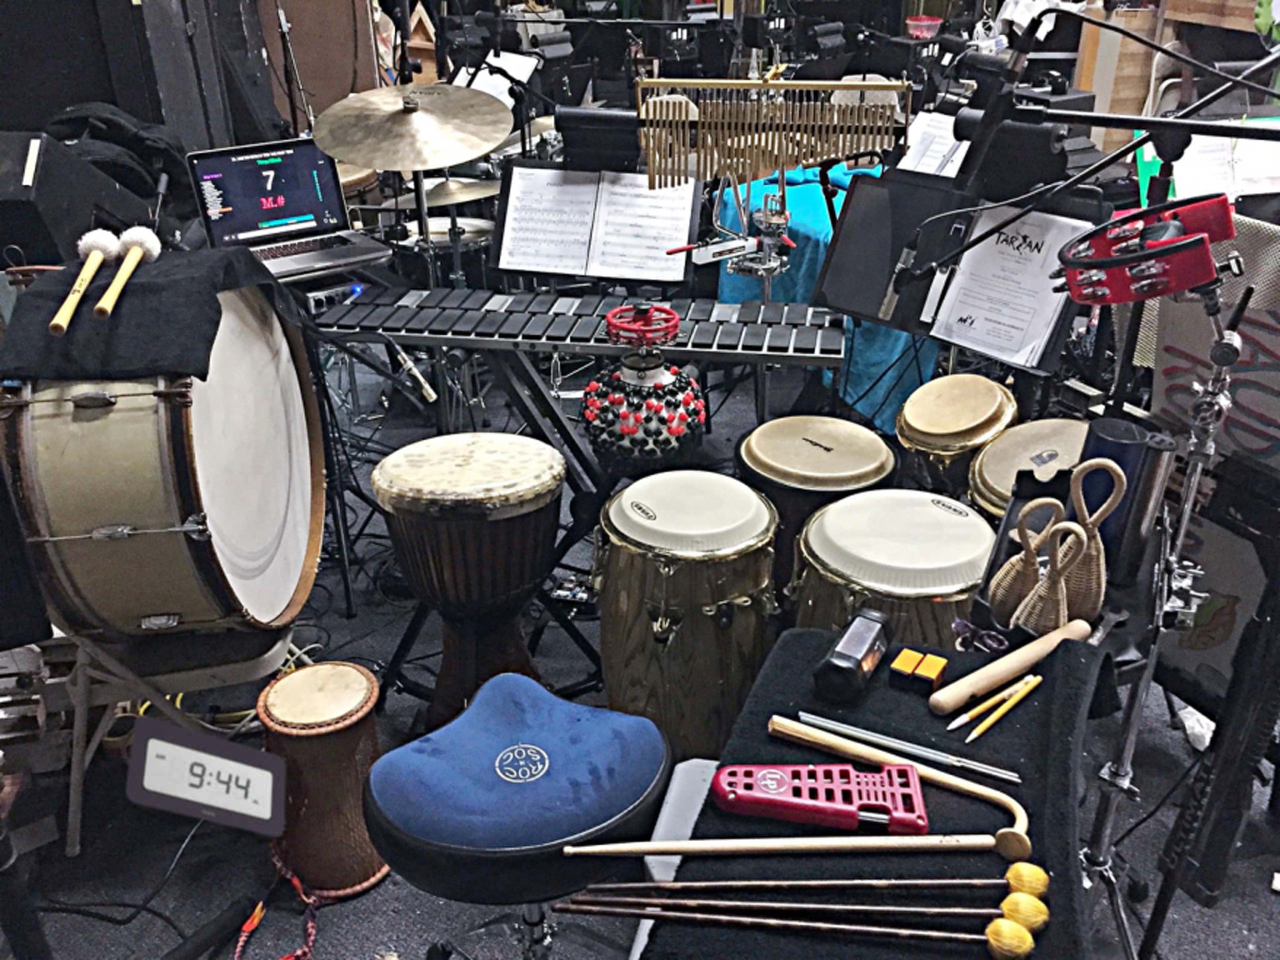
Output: 9h44
